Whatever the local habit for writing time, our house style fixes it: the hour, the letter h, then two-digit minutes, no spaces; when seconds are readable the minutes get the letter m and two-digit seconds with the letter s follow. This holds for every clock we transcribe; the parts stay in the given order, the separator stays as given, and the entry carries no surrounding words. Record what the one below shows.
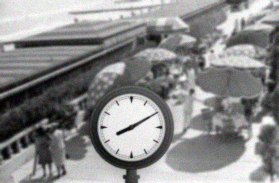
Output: 8h10
